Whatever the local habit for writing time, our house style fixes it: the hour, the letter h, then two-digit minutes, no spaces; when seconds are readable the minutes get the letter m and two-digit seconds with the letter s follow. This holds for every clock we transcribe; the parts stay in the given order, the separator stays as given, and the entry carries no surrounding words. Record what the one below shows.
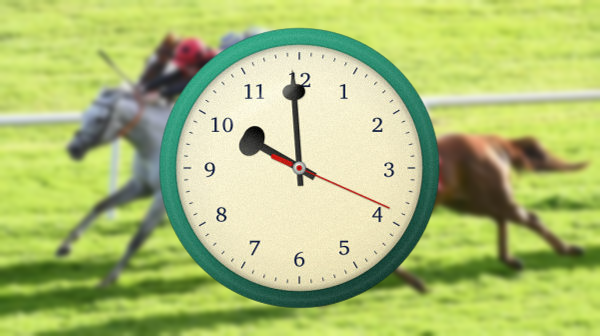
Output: 9h59m19s
